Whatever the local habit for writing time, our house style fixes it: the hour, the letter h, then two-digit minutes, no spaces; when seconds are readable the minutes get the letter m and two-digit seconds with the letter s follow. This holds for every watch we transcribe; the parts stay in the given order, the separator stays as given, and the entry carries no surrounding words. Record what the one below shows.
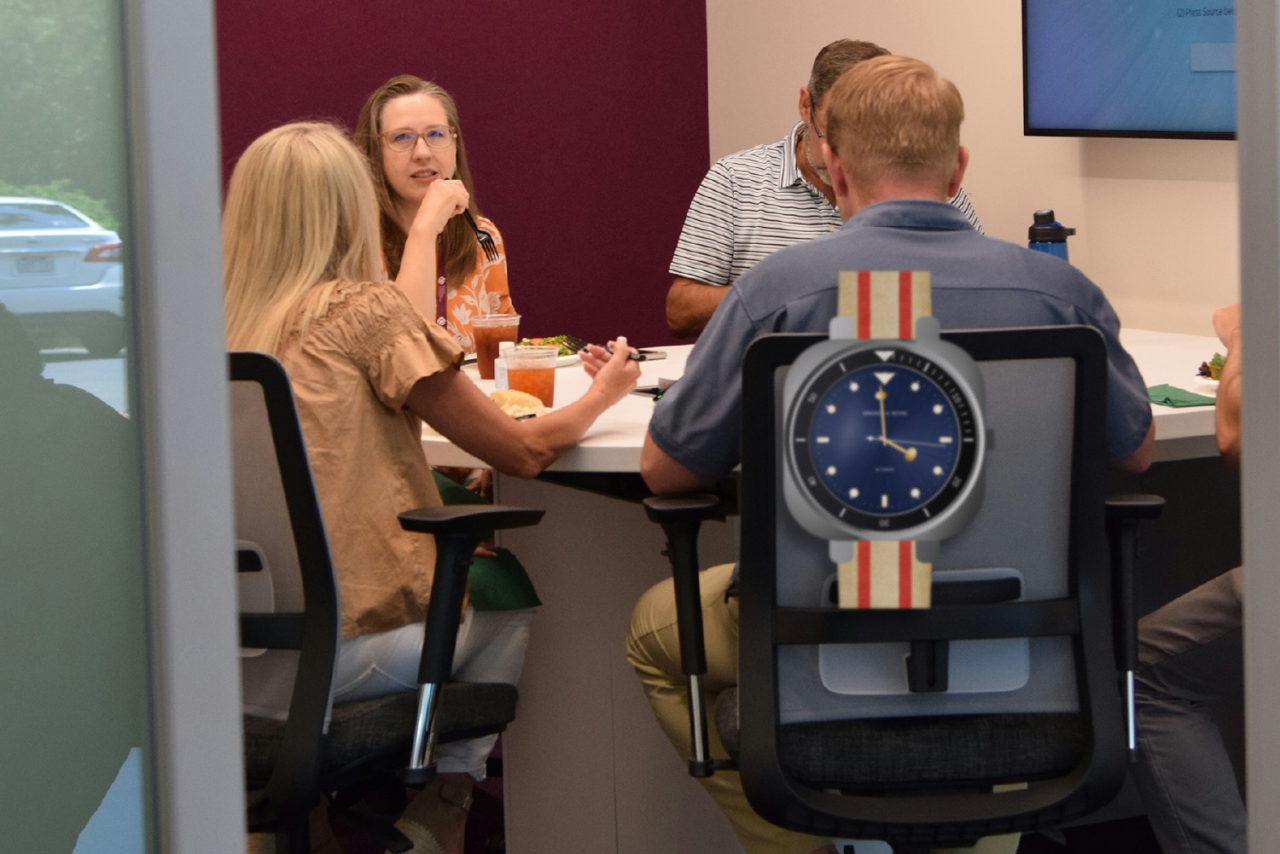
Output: 3h59m16s
